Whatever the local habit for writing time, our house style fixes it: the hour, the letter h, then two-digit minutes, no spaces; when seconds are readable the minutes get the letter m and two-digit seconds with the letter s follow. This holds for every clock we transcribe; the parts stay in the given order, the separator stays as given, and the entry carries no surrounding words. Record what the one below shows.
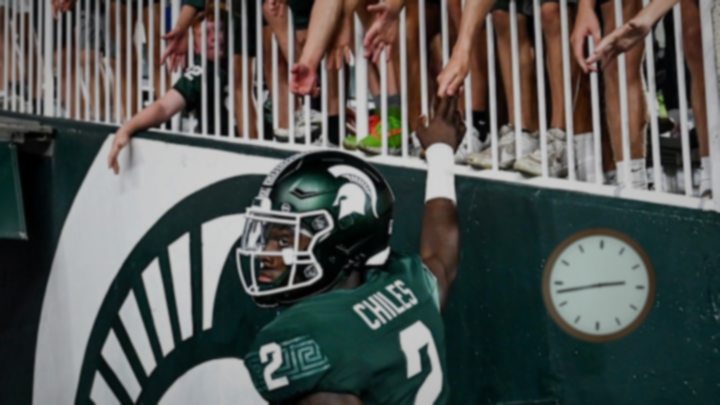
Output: 2h43
